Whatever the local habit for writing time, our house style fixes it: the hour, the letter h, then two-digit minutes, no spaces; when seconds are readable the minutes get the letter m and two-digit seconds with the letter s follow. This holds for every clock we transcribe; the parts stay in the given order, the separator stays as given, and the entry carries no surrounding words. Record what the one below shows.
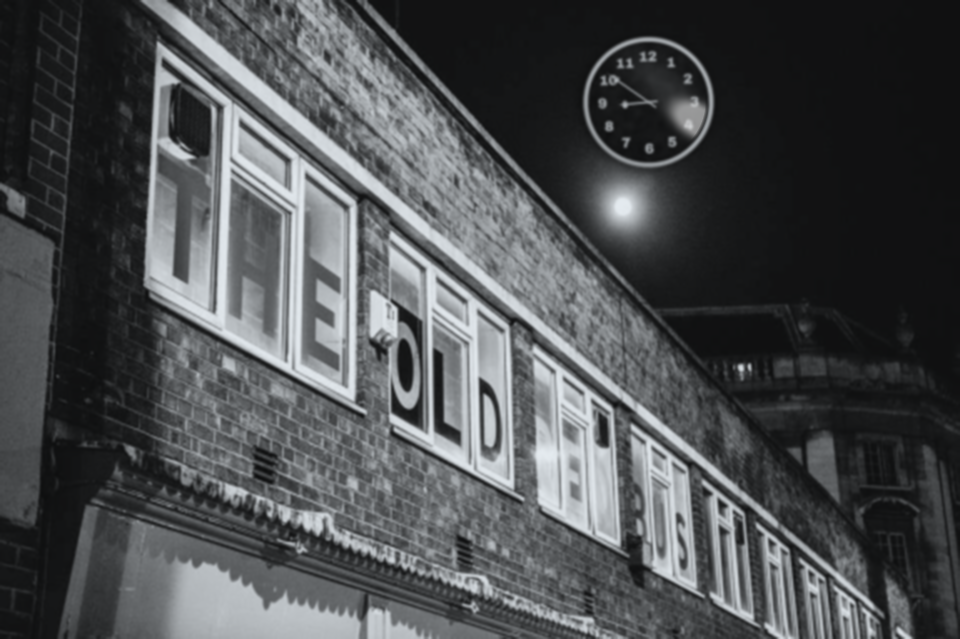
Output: 8h51
